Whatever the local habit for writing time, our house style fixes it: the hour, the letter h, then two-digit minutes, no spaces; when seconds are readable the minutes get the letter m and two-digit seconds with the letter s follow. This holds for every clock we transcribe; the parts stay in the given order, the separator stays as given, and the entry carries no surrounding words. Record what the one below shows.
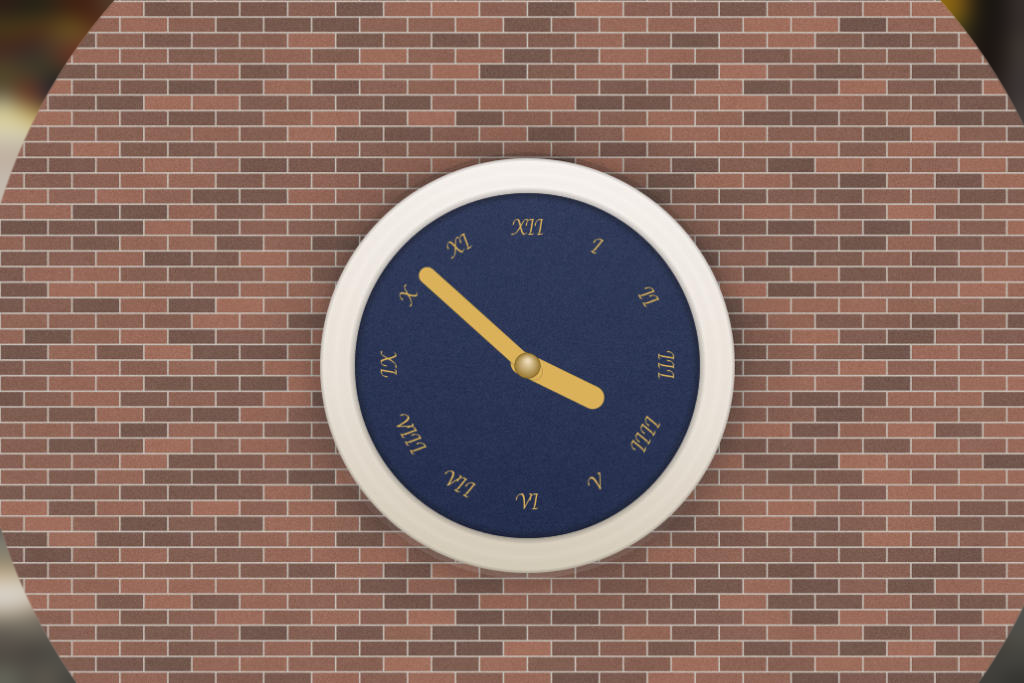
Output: 3h52
